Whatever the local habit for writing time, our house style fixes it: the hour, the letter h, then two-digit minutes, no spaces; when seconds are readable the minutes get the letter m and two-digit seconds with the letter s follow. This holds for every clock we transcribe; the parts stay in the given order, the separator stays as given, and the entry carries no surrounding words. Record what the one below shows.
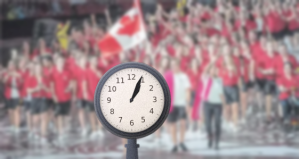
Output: 1h04
